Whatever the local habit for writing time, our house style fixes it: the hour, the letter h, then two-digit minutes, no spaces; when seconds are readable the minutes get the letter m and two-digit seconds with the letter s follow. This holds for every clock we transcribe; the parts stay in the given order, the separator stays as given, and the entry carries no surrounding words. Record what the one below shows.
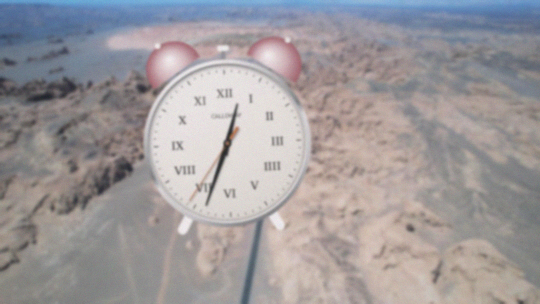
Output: 12h33m36s
